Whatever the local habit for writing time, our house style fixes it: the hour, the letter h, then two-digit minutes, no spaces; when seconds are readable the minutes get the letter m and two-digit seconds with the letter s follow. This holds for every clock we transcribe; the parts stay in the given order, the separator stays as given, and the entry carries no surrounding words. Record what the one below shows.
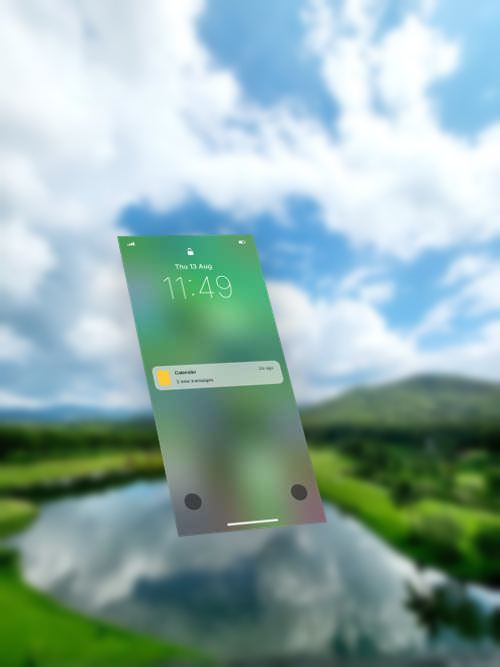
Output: 11h49
